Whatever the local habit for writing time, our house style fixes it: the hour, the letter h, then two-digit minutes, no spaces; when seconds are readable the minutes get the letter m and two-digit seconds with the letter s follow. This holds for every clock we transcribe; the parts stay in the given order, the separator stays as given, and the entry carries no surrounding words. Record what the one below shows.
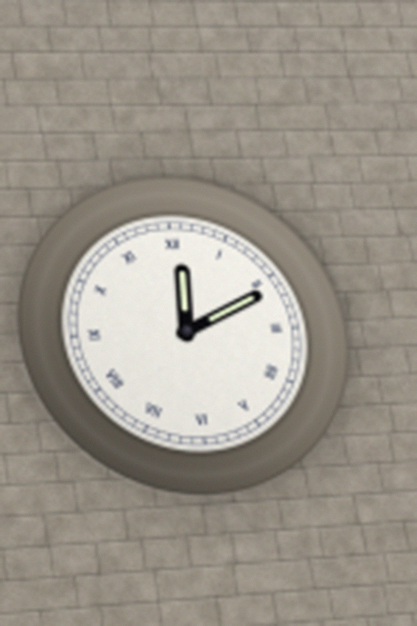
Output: 12h11
